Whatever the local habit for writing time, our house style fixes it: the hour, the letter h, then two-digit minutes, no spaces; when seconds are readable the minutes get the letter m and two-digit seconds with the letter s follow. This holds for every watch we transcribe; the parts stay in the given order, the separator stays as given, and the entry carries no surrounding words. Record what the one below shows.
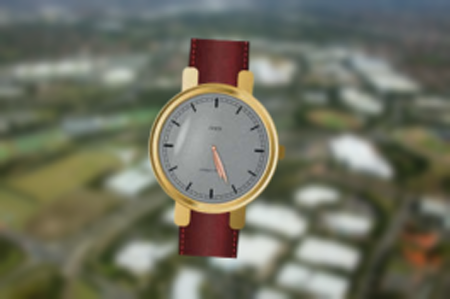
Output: 5h26
